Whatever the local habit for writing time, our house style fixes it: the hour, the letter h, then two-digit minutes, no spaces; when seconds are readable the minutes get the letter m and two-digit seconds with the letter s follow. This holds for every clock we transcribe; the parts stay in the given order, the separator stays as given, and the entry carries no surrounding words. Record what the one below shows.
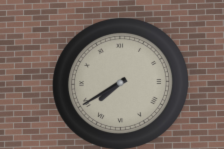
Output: 7h40
